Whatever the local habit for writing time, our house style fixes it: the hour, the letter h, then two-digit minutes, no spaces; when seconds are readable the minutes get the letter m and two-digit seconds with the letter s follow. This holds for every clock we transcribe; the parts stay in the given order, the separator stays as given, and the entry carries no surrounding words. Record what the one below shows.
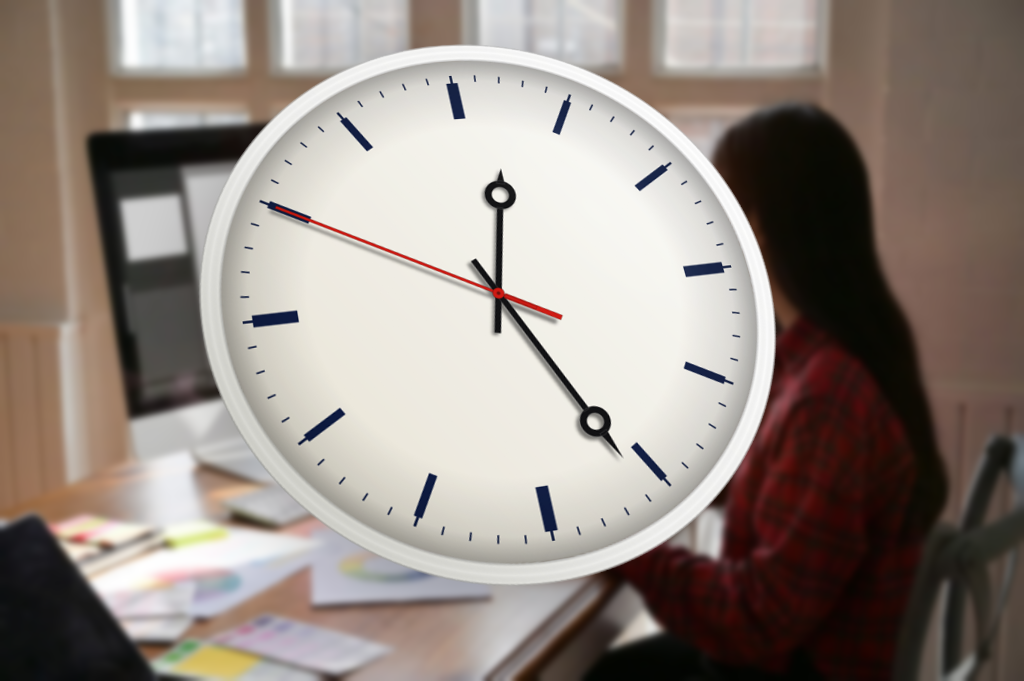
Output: 12h25m50s
